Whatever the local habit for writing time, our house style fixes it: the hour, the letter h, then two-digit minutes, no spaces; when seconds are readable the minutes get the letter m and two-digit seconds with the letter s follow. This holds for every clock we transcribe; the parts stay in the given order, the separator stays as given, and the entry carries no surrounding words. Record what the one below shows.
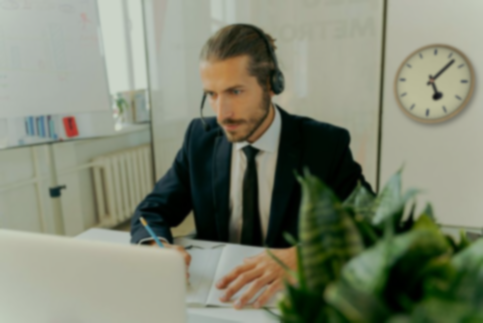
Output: 5h07
